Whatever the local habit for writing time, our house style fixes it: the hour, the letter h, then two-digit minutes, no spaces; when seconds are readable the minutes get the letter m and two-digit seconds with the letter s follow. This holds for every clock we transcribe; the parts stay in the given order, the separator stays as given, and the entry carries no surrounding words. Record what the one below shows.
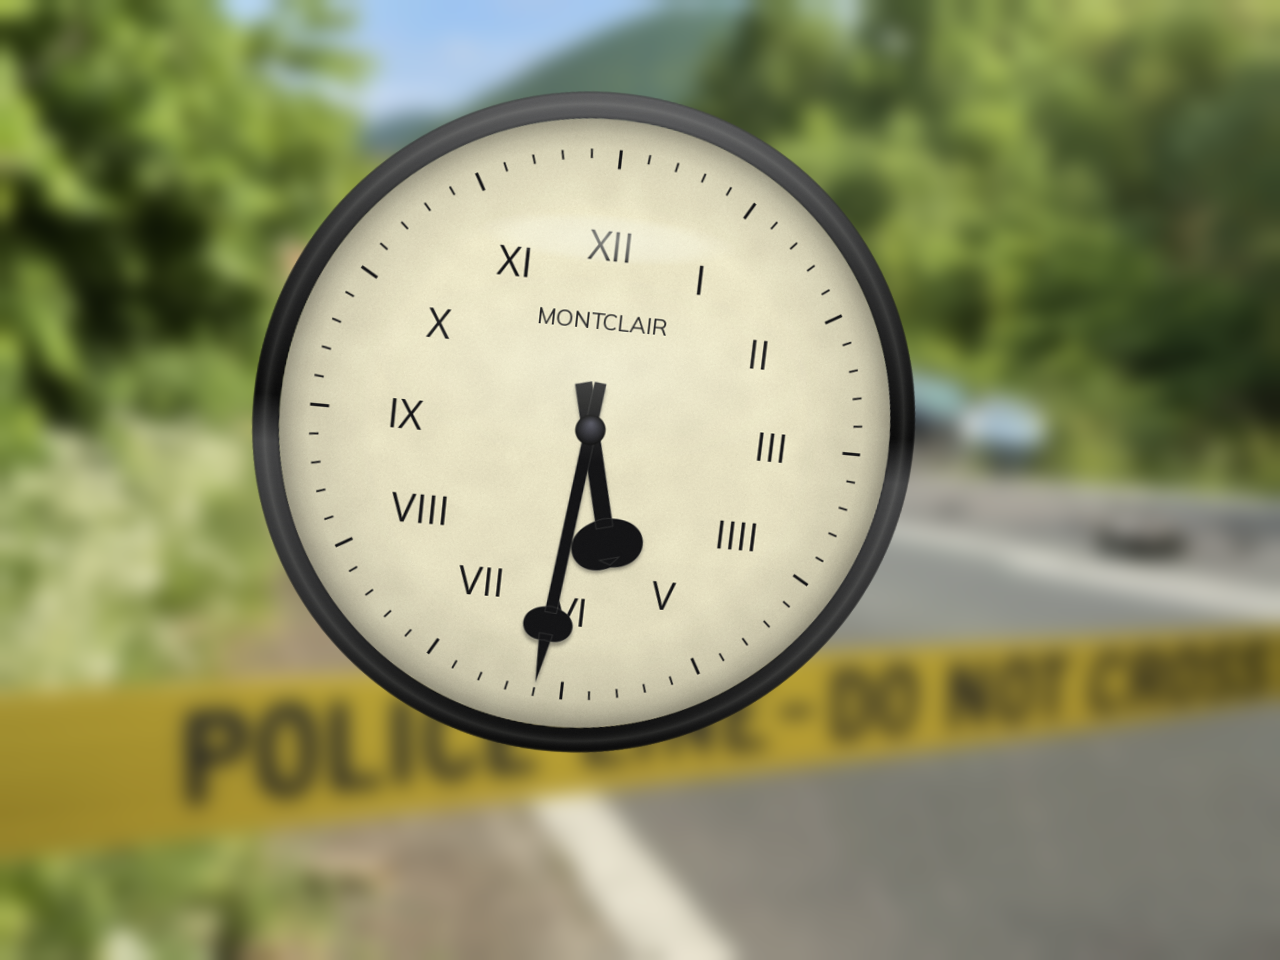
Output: 5h31
